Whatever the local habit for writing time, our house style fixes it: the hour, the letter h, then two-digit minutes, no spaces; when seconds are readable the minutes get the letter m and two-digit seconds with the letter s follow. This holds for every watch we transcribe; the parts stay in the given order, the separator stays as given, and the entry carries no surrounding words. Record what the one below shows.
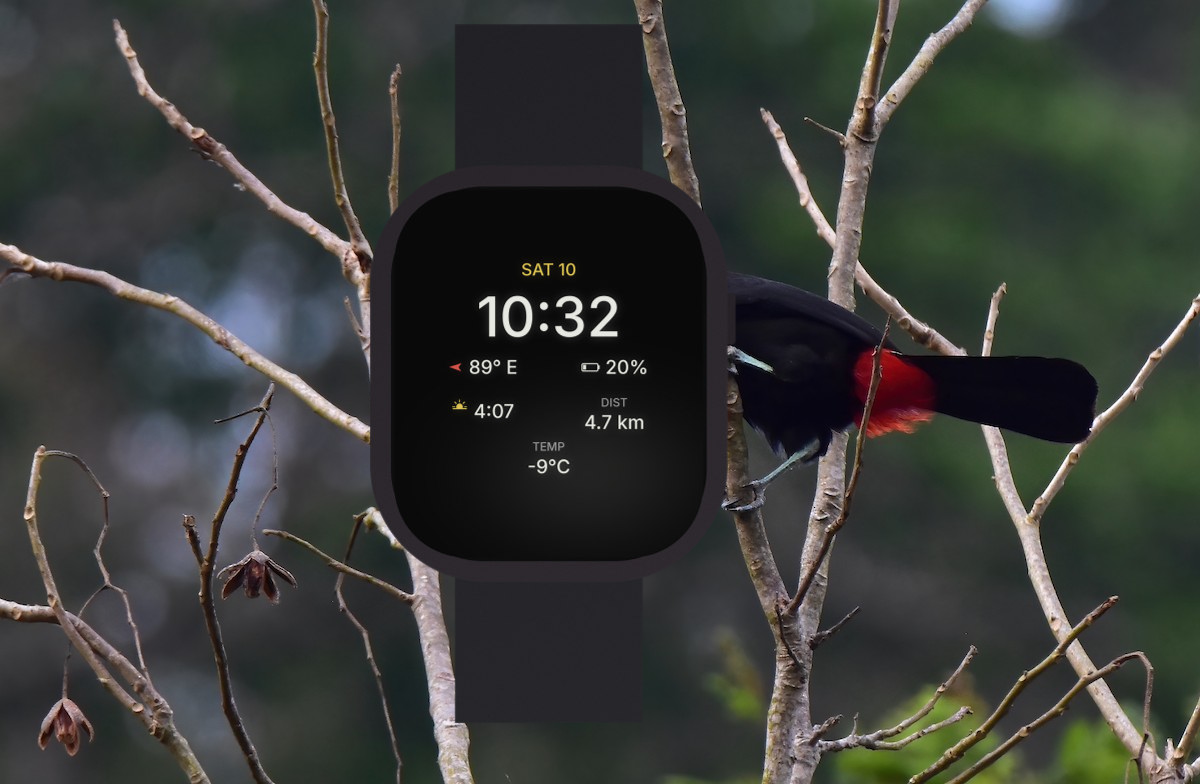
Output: 10h32
